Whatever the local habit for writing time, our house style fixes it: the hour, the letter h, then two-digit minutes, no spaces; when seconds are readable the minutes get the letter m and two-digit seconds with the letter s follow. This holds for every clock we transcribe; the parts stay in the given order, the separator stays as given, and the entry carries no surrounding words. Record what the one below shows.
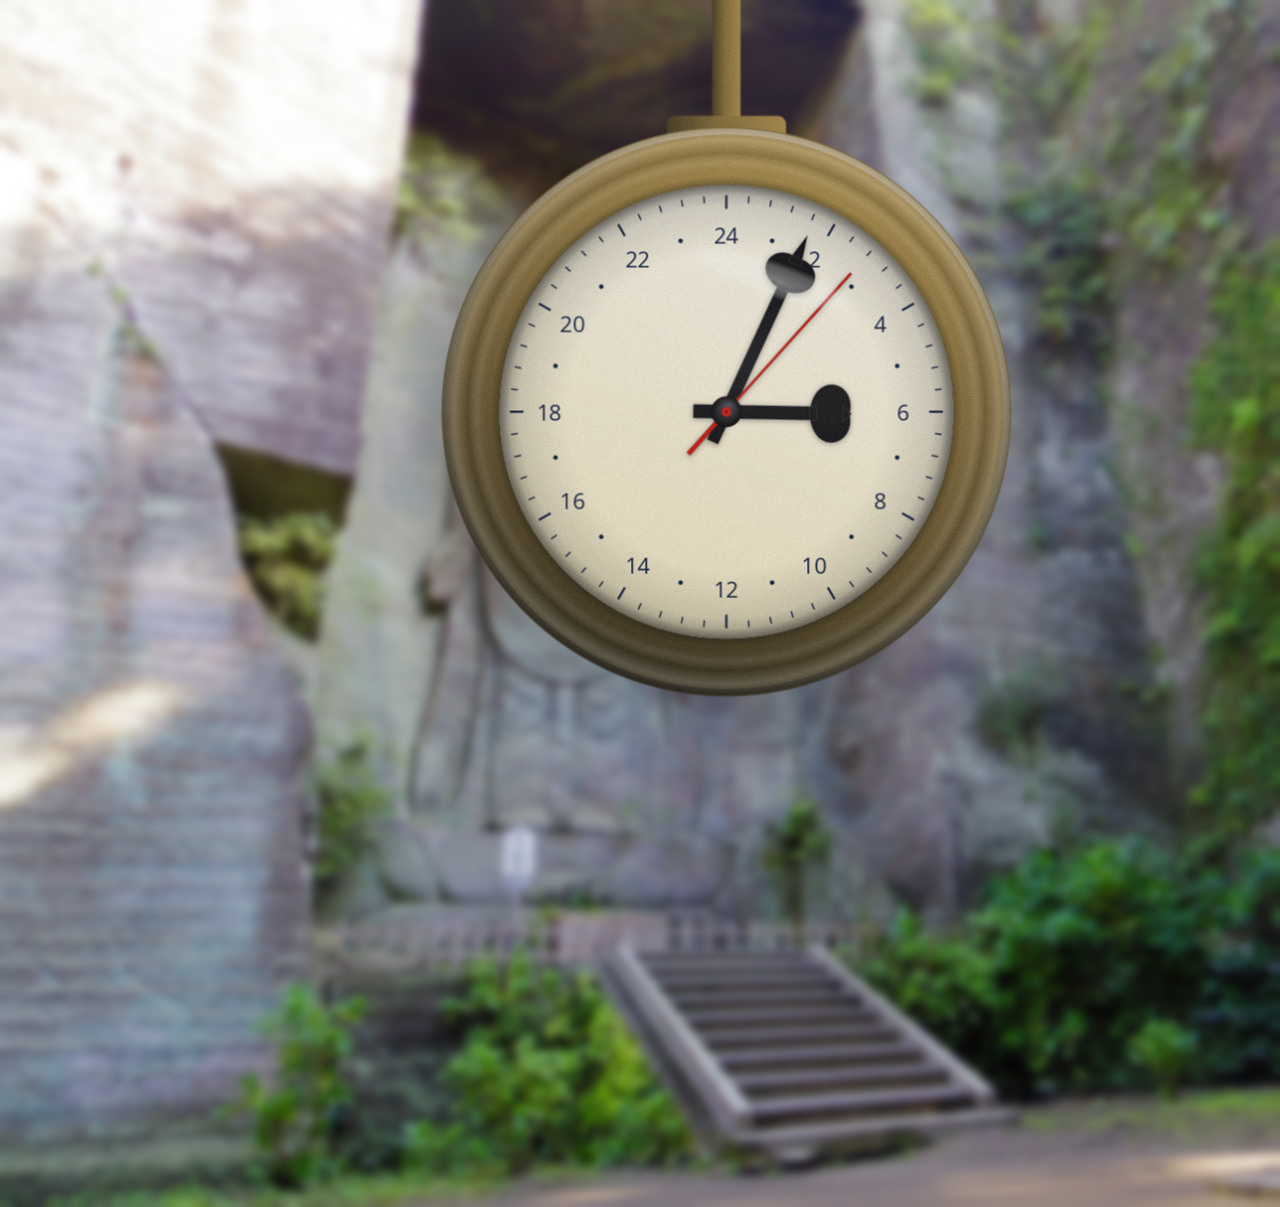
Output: 6h04m07s
